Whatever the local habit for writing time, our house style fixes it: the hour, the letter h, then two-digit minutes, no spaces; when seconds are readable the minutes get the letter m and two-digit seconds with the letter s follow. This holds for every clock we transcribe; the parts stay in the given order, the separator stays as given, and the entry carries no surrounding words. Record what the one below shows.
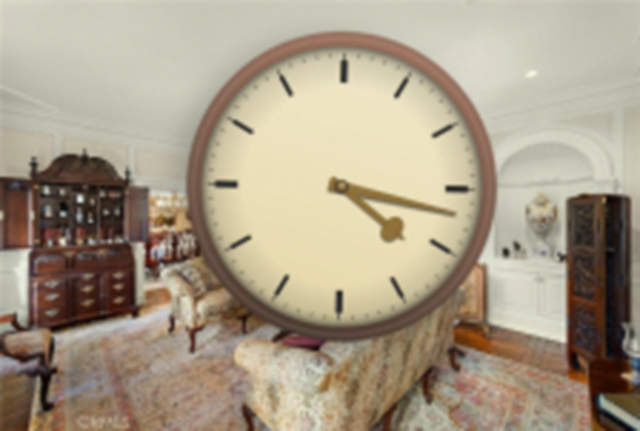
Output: 4h17
